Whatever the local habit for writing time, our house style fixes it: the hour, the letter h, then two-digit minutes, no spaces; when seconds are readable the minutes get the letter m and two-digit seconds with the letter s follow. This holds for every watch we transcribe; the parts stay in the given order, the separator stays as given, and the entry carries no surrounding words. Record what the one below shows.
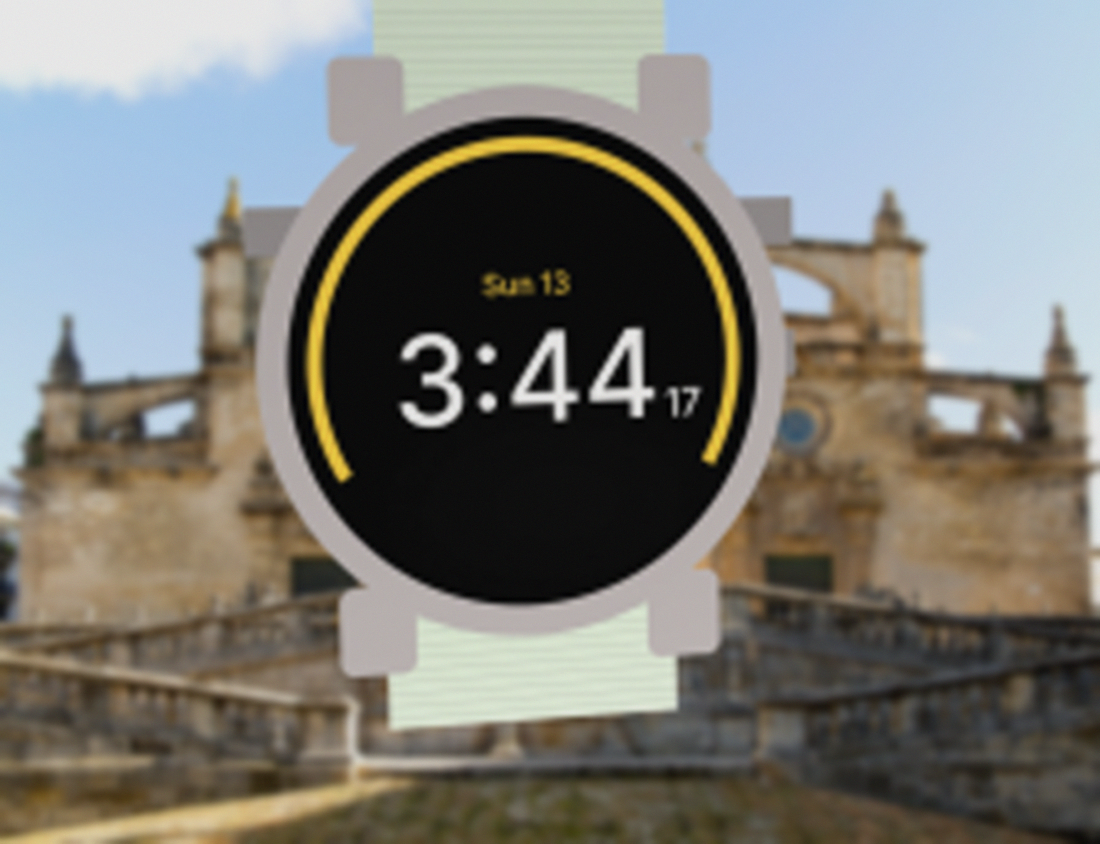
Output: 3h44m17s
